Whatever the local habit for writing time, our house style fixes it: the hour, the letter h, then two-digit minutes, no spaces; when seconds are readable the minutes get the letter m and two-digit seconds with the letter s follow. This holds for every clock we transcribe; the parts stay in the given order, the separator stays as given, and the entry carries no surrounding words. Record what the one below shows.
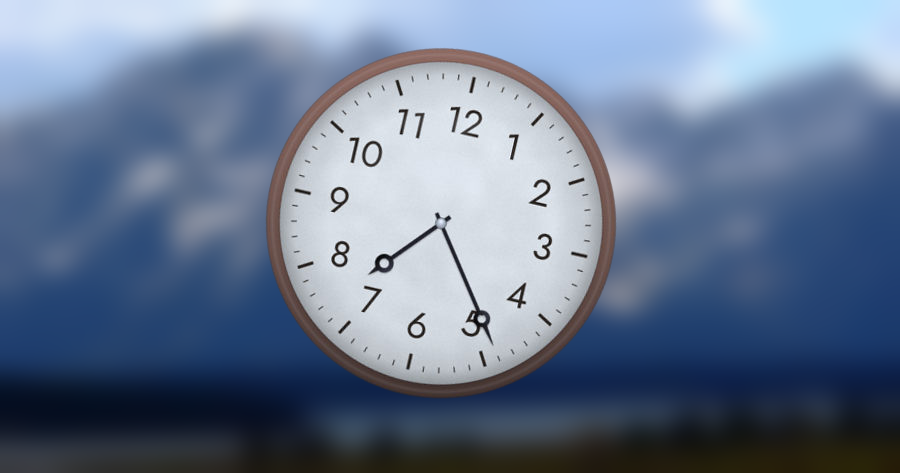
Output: 7h24
